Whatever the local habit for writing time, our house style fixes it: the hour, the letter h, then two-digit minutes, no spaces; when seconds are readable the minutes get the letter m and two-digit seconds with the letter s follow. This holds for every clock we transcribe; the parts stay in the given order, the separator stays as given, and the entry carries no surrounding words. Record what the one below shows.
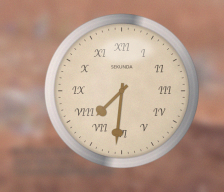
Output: 7h31
